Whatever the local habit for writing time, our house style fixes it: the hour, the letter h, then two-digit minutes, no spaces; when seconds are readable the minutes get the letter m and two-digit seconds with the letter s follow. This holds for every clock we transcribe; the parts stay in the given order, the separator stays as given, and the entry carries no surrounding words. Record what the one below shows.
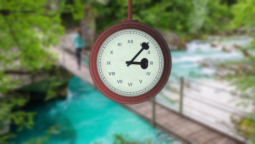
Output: 3h07
